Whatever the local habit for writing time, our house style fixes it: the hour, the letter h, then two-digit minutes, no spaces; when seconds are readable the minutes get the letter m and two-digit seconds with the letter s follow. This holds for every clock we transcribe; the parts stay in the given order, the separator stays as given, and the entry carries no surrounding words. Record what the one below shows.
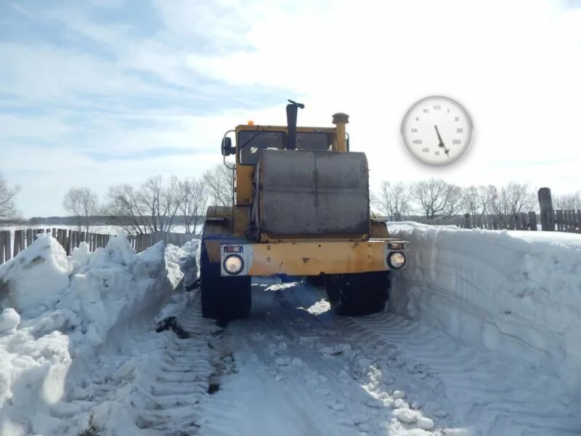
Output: 5h26
